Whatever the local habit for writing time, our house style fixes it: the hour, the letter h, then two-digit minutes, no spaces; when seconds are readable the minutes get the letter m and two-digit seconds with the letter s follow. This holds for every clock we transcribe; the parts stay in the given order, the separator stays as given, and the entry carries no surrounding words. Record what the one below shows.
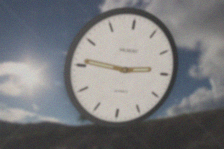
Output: 2h46
